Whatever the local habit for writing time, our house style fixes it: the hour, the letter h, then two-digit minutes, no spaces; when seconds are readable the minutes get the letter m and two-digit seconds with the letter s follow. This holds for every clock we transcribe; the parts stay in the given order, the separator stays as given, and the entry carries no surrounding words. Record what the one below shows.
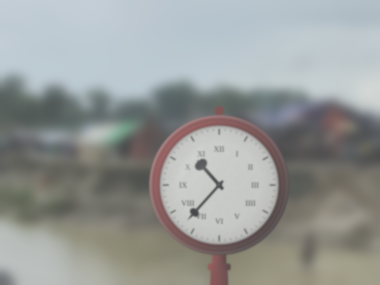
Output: 10h37
